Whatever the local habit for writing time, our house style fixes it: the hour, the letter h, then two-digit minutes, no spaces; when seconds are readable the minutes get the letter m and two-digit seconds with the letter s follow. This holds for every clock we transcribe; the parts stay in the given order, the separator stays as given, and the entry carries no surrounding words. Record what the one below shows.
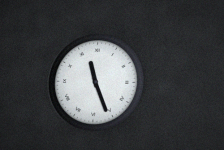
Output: 11h26
